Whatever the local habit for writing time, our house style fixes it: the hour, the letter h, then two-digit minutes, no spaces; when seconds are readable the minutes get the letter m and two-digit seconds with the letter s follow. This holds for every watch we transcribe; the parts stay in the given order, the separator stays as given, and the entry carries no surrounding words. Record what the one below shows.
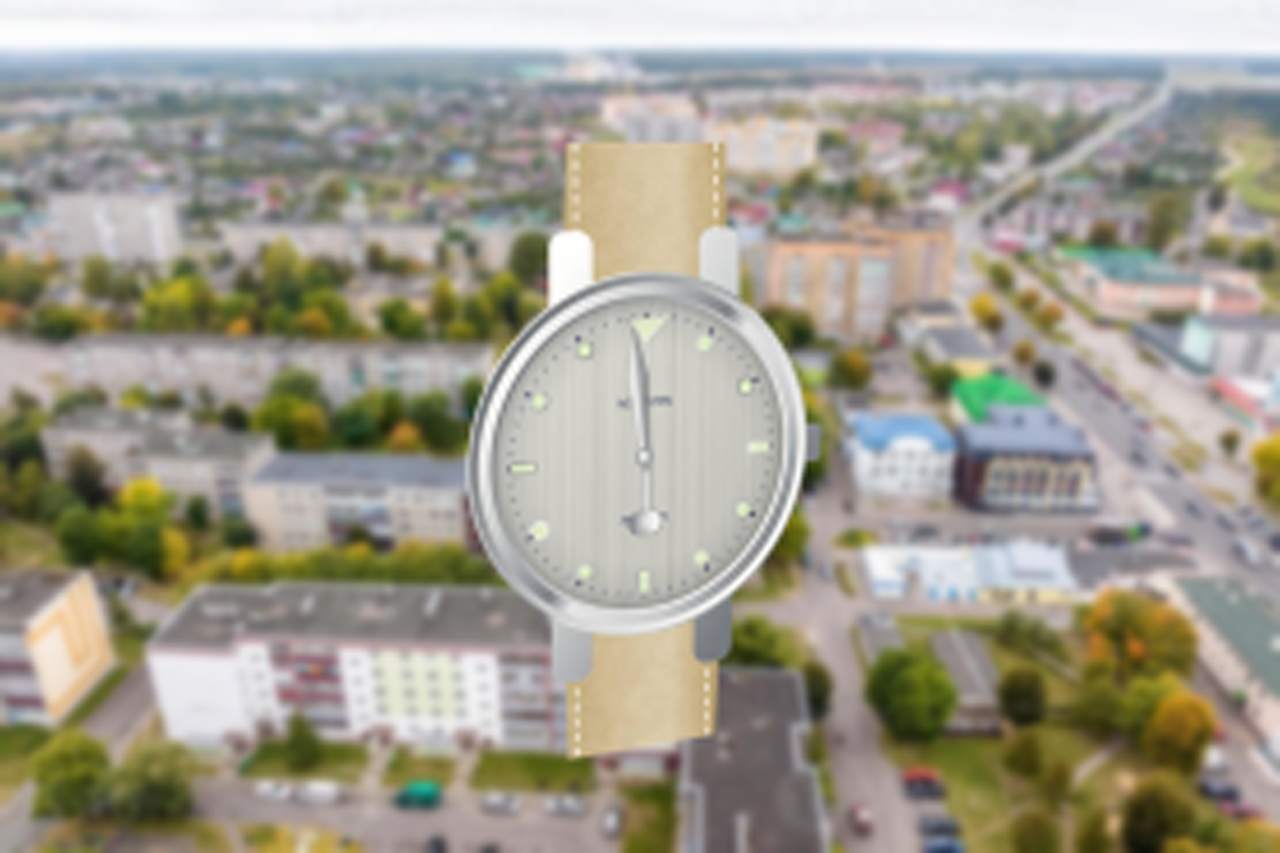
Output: 5h59
